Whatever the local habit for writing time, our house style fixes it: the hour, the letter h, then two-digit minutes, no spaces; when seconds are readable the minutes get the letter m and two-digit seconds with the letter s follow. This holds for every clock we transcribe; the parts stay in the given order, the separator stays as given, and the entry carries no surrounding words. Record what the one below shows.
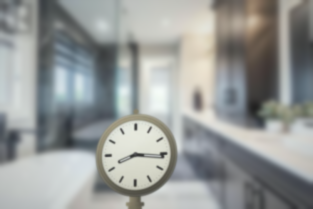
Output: 8h16
